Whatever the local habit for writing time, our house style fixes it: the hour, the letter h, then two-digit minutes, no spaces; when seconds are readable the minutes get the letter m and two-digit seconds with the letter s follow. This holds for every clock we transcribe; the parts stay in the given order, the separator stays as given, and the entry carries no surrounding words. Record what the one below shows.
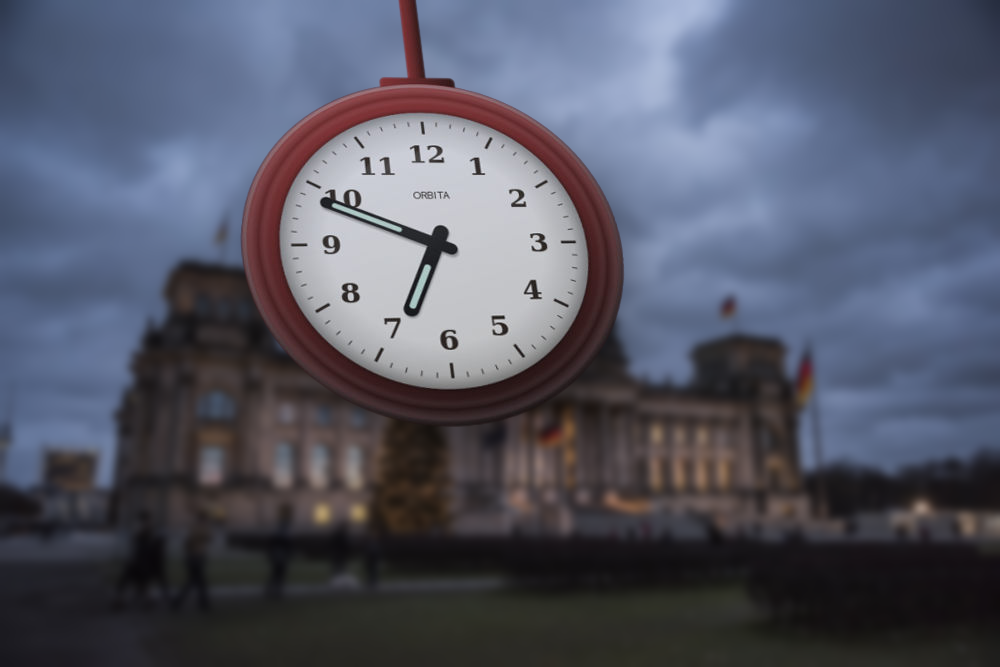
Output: 6h49
